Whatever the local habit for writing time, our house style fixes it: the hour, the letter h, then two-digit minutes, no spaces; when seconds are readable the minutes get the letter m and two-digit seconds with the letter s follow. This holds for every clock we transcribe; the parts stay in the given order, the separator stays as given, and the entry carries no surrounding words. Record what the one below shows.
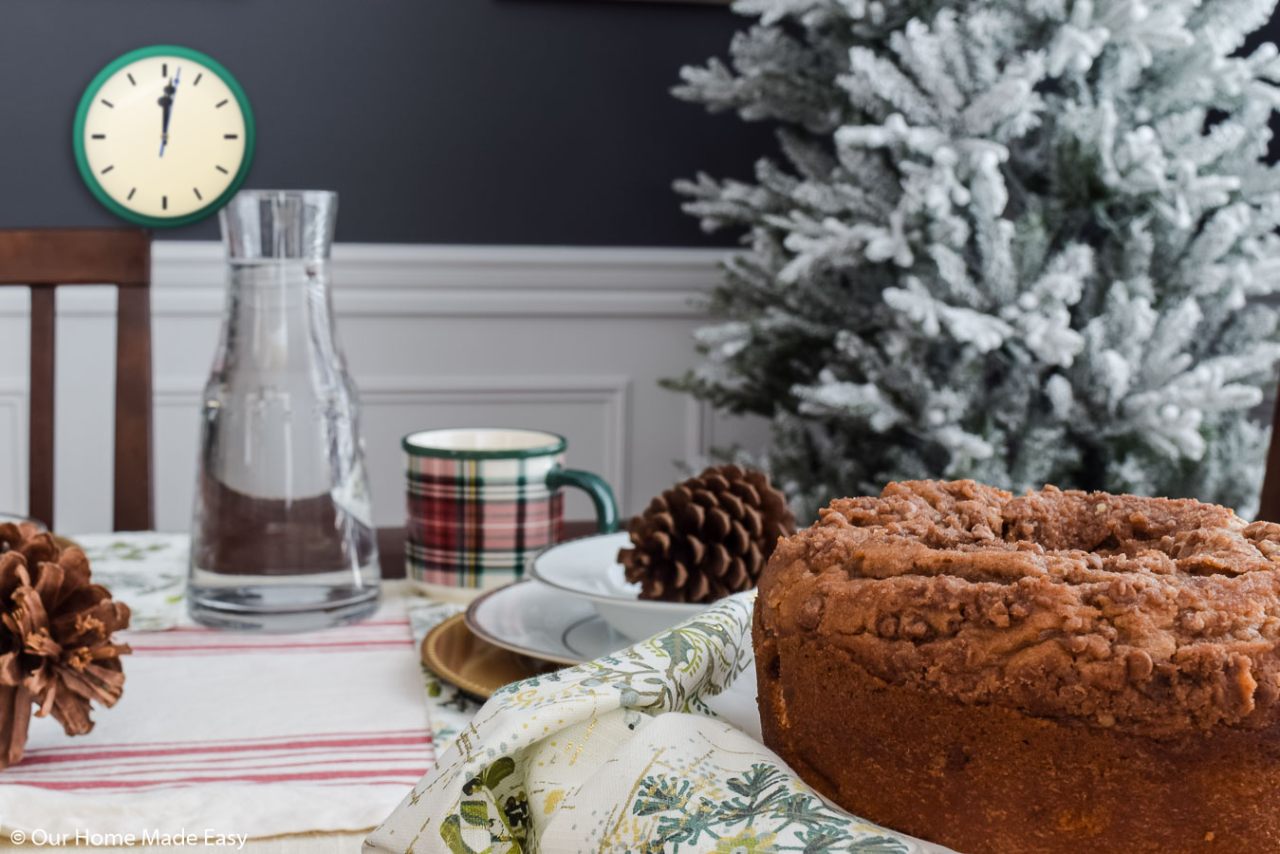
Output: 12h01m02s
